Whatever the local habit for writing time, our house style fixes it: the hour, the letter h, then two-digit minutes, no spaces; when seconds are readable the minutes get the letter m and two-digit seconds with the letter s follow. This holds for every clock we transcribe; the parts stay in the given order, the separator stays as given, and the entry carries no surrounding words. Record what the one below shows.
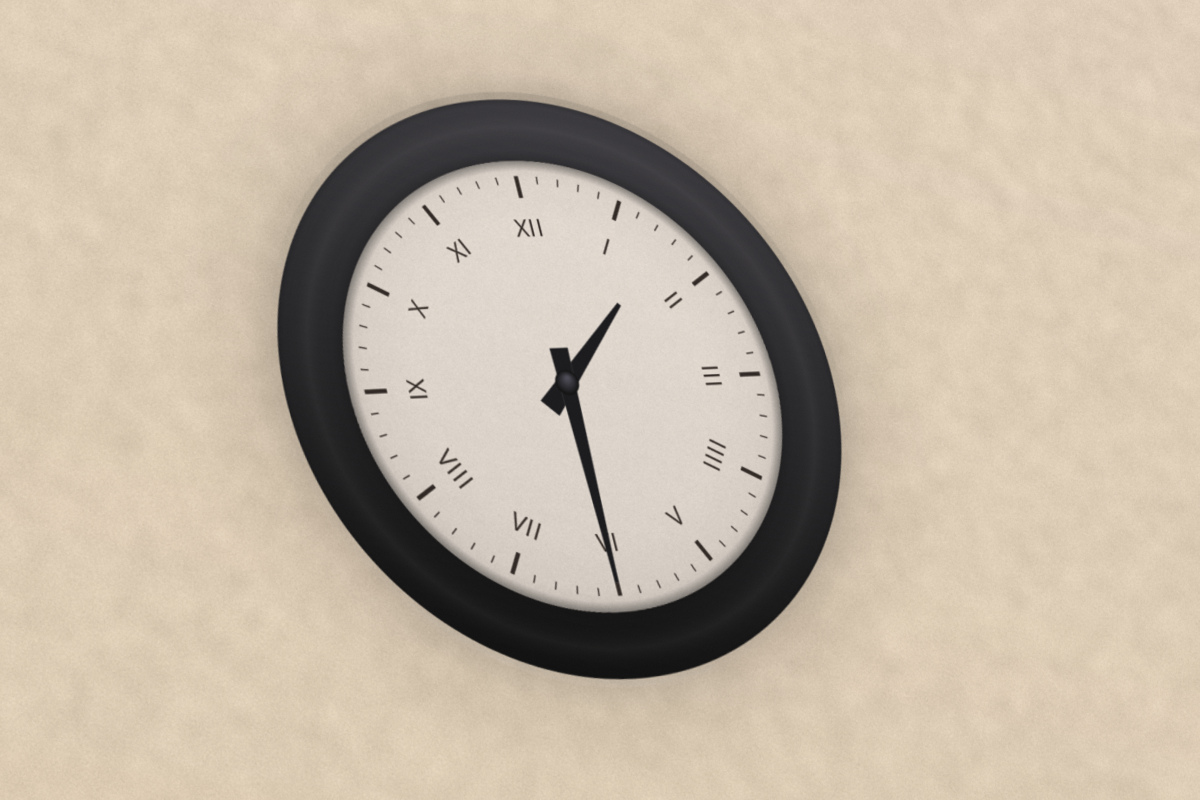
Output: 1h30
